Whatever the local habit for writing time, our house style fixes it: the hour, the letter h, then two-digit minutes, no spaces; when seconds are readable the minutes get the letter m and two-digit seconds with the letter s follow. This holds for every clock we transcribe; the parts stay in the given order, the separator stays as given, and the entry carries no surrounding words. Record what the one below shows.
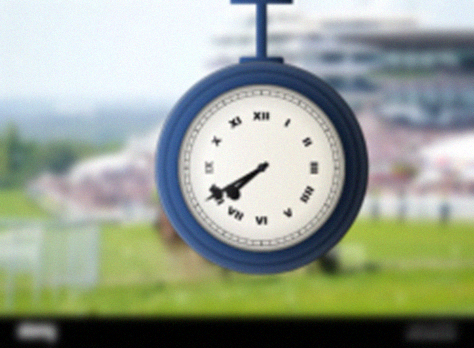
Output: 7h40
